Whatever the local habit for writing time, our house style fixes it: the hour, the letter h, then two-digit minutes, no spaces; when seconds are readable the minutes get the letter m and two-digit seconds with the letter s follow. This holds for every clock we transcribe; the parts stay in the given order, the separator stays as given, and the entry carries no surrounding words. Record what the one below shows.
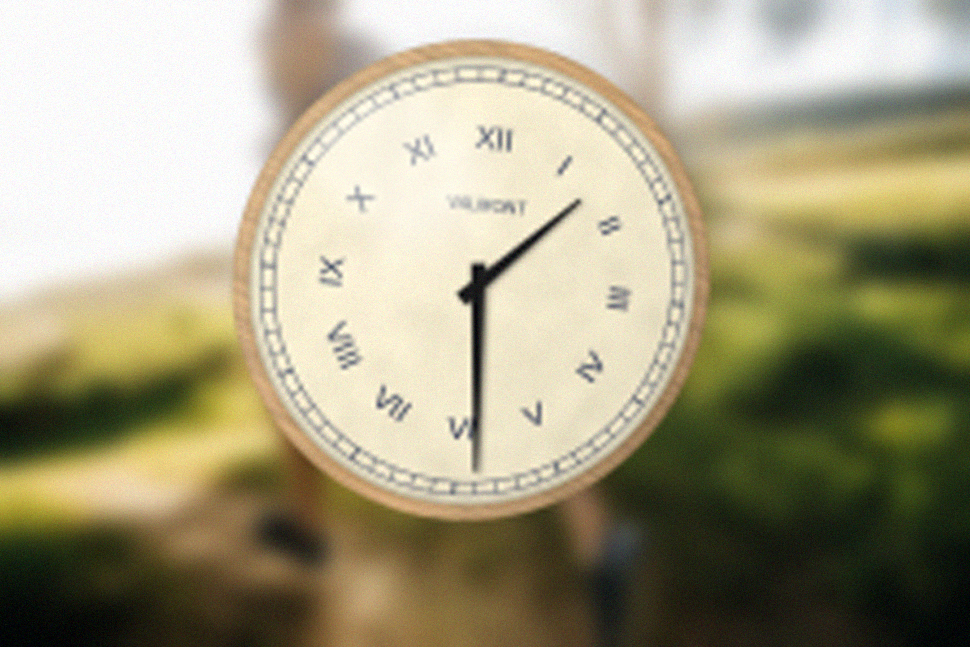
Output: 1h29
